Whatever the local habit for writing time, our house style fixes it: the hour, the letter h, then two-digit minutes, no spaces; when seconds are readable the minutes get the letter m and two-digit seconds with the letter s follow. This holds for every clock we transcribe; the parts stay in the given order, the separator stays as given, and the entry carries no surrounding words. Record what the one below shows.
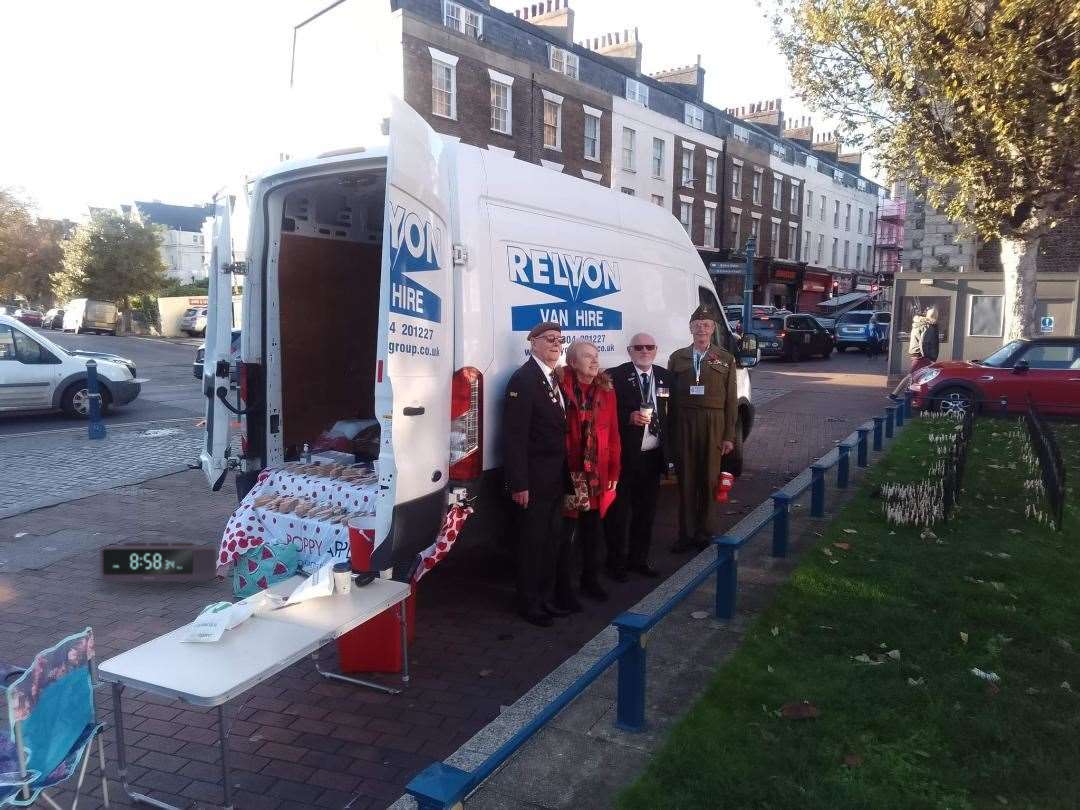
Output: 8h58
